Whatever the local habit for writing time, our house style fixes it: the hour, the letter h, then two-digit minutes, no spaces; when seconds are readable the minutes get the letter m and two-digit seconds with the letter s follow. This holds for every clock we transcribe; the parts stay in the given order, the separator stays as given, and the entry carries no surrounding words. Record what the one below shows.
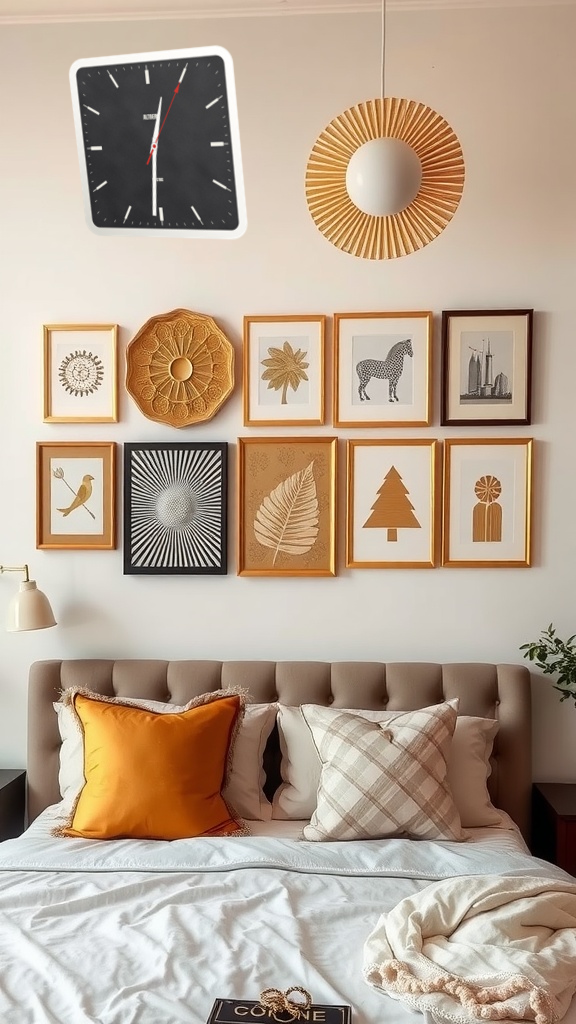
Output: 12h31m05s
